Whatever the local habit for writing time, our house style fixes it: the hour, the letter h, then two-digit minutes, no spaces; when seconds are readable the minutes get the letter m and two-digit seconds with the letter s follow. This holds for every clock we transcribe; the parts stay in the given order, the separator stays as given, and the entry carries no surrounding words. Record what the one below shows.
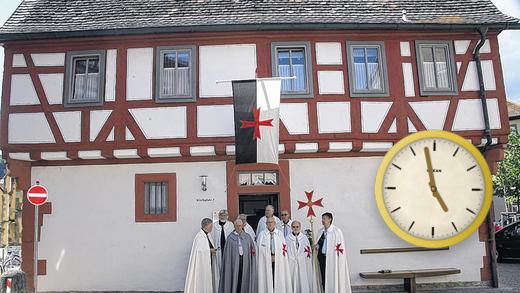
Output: 4h58
